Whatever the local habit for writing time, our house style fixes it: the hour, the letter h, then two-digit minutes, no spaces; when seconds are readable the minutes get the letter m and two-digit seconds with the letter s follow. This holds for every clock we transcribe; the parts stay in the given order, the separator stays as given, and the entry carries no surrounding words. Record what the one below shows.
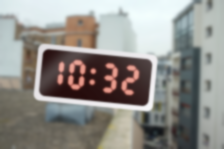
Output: 10h32
